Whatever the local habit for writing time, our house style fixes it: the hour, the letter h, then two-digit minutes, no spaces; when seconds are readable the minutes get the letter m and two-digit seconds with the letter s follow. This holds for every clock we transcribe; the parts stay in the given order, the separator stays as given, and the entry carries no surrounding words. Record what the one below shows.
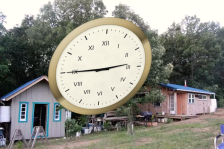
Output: 2h45
